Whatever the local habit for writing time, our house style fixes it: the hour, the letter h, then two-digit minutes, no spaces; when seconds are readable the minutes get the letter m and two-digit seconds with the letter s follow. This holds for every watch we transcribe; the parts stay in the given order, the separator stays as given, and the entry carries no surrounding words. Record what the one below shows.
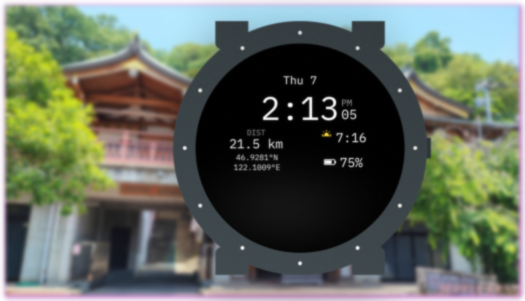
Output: 2h13m05s
